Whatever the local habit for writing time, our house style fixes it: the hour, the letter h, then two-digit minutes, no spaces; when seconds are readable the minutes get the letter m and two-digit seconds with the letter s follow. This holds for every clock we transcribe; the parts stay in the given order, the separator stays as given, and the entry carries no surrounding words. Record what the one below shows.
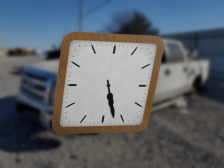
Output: 5h27
